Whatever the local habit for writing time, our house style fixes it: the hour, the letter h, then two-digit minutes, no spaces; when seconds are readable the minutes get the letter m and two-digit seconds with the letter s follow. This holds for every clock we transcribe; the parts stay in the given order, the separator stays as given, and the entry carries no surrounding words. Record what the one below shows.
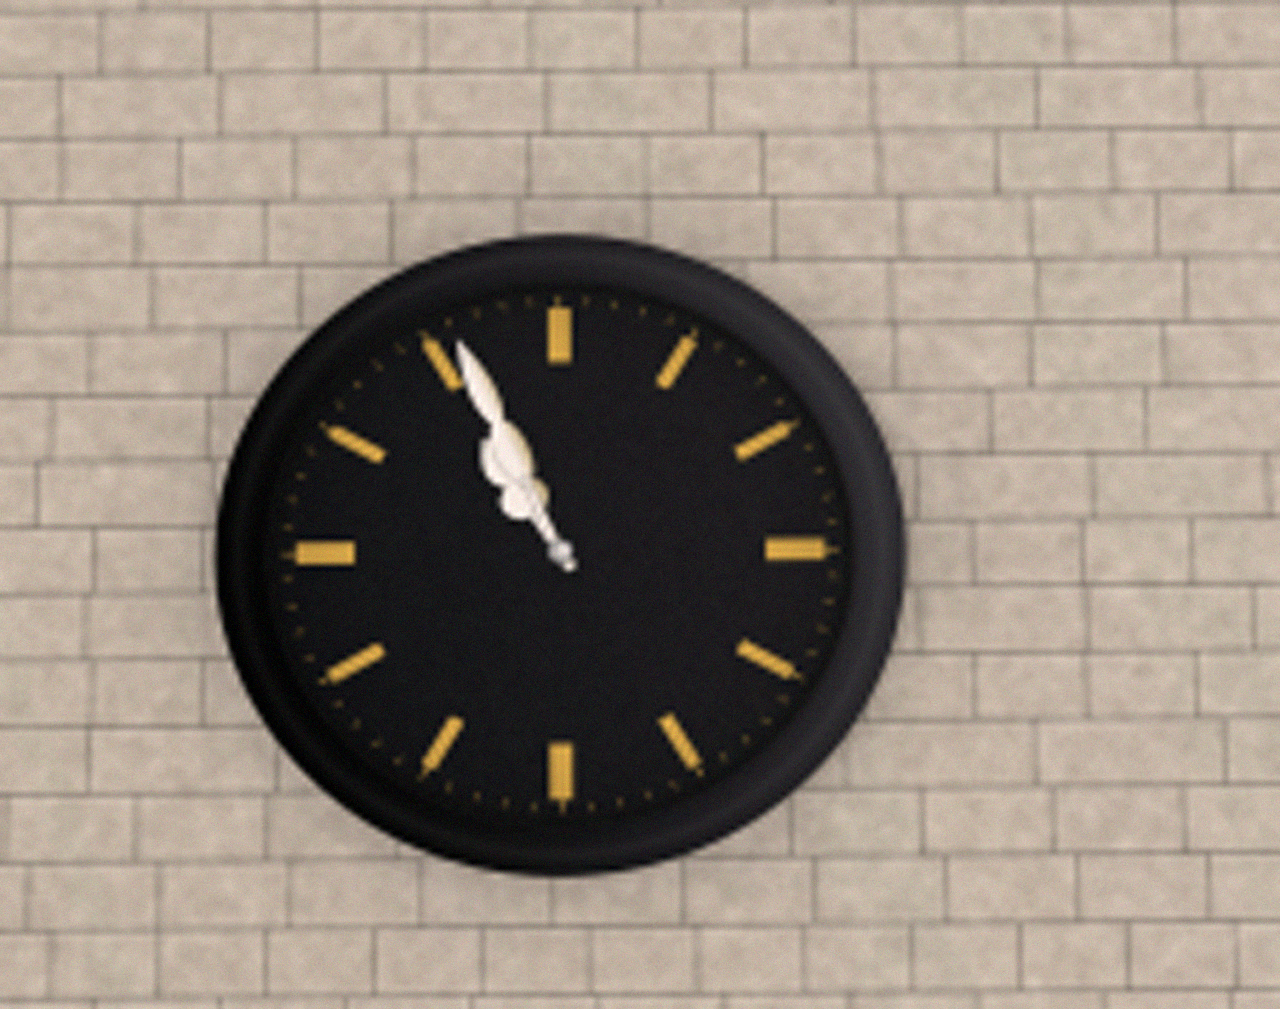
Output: 10h56
